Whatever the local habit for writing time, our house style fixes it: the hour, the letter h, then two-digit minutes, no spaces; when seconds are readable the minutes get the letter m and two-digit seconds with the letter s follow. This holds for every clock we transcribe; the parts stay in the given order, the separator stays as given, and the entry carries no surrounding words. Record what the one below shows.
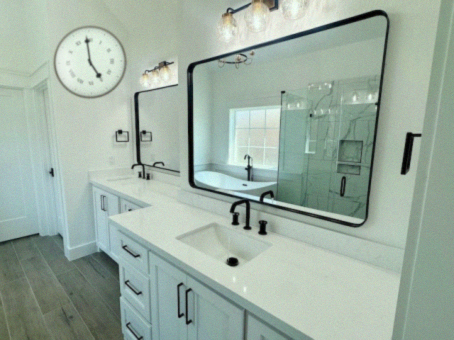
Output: 4h59
